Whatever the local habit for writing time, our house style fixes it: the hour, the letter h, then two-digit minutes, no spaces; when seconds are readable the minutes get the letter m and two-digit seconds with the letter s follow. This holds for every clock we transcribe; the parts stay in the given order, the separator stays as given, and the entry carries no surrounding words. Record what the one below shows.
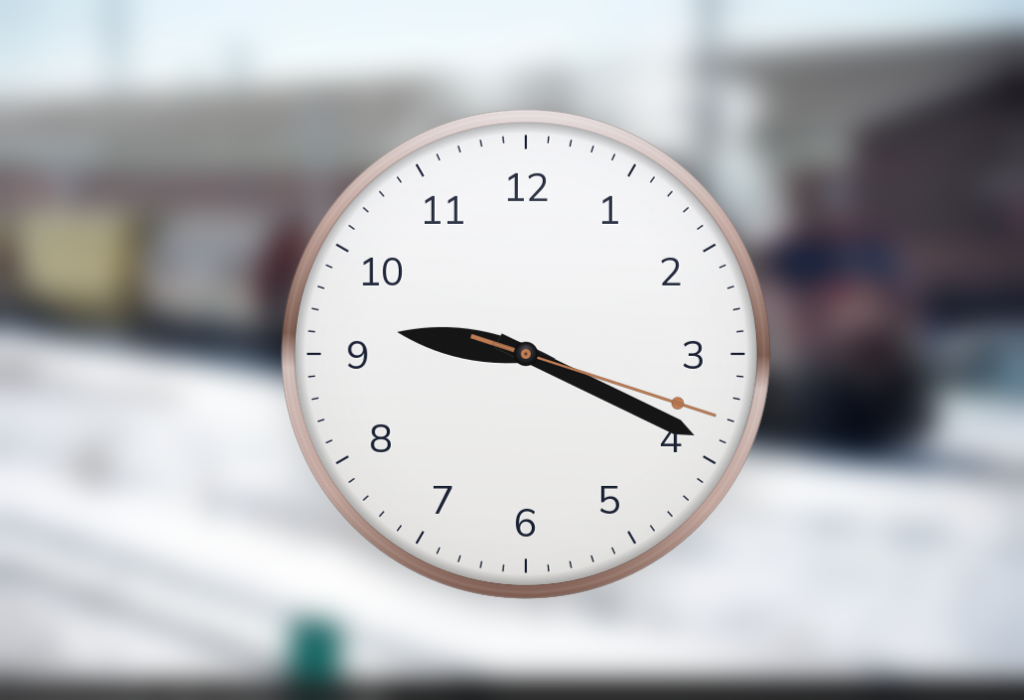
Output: 9h19m18s
